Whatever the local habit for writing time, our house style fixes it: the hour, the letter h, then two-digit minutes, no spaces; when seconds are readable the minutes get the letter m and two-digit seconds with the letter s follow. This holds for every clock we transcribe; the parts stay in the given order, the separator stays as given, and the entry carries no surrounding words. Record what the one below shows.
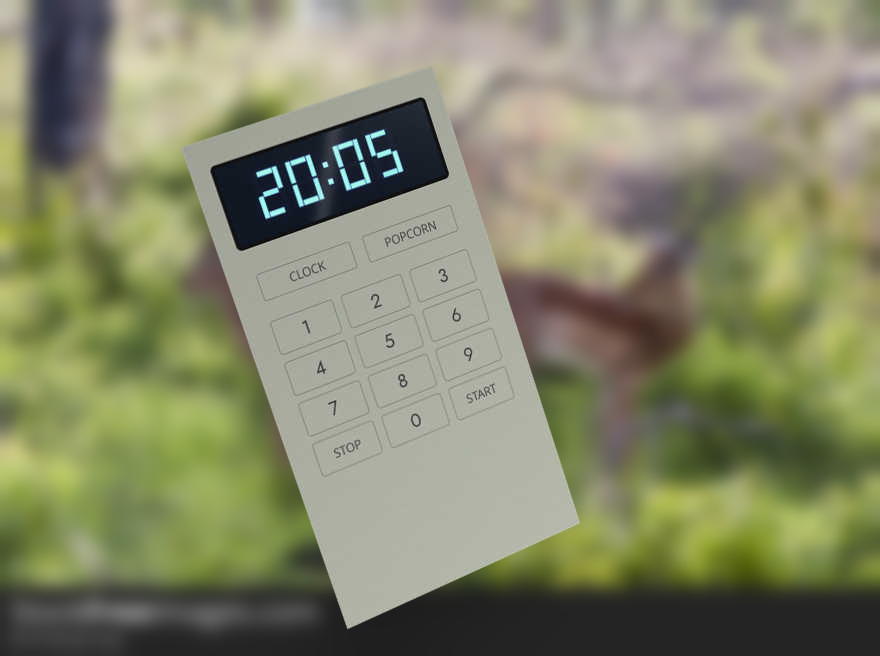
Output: 20h05
